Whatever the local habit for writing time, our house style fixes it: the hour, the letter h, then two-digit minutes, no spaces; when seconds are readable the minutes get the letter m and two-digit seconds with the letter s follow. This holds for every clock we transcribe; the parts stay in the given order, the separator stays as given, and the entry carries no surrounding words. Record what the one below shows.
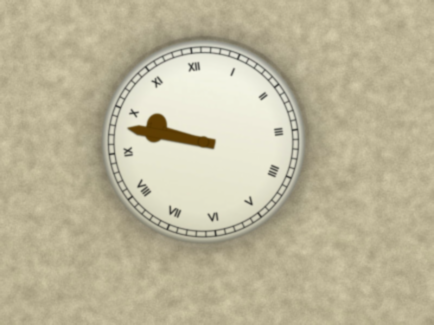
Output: 9h48
